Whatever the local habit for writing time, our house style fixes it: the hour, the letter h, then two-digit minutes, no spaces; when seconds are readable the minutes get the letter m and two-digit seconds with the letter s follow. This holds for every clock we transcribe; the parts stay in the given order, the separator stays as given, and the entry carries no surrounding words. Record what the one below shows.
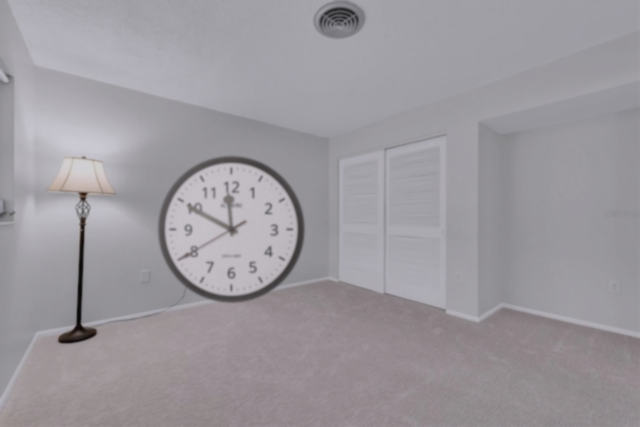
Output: 11h49m40s
